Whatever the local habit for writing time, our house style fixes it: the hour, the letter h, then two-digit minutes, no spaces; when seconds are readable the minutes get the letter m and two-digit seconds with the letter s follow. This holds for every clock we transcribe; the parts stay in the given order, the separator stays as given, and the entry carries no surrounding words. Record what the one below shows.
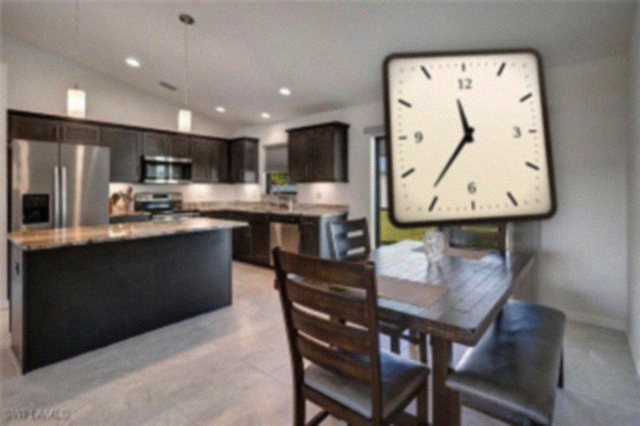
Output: 11h36
